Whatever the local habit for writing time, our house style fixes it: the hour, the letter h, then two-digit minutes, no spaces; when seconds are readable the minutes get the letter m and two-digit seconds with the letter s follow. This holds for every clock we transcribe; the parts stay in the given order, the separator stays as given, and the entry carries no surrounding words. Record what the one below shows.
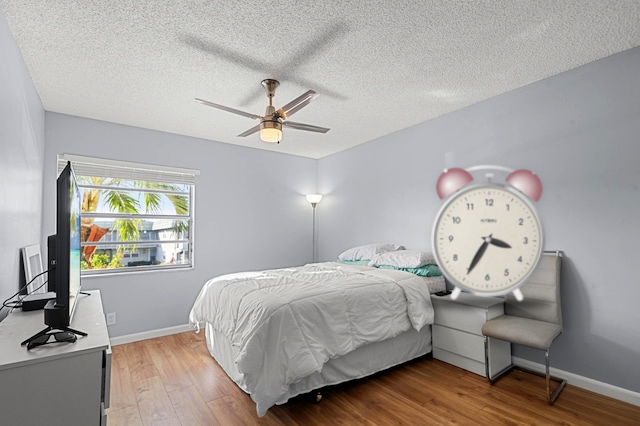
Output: 3h35
